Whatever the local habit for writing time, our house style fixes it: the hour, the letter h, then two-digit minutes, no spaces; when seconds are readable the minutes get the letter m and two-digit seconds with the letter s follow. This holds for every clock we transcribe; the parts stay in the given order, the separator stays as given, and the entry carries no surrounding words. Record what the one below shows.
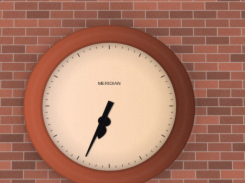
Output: 6h34
